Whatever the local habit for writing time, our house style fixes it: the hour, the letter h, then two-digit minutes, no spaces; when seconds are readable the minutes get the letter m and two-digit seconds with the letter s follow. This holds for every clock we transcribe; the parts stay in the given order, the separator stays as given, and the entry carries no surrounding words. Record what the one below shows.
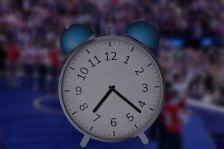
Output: 7h22
